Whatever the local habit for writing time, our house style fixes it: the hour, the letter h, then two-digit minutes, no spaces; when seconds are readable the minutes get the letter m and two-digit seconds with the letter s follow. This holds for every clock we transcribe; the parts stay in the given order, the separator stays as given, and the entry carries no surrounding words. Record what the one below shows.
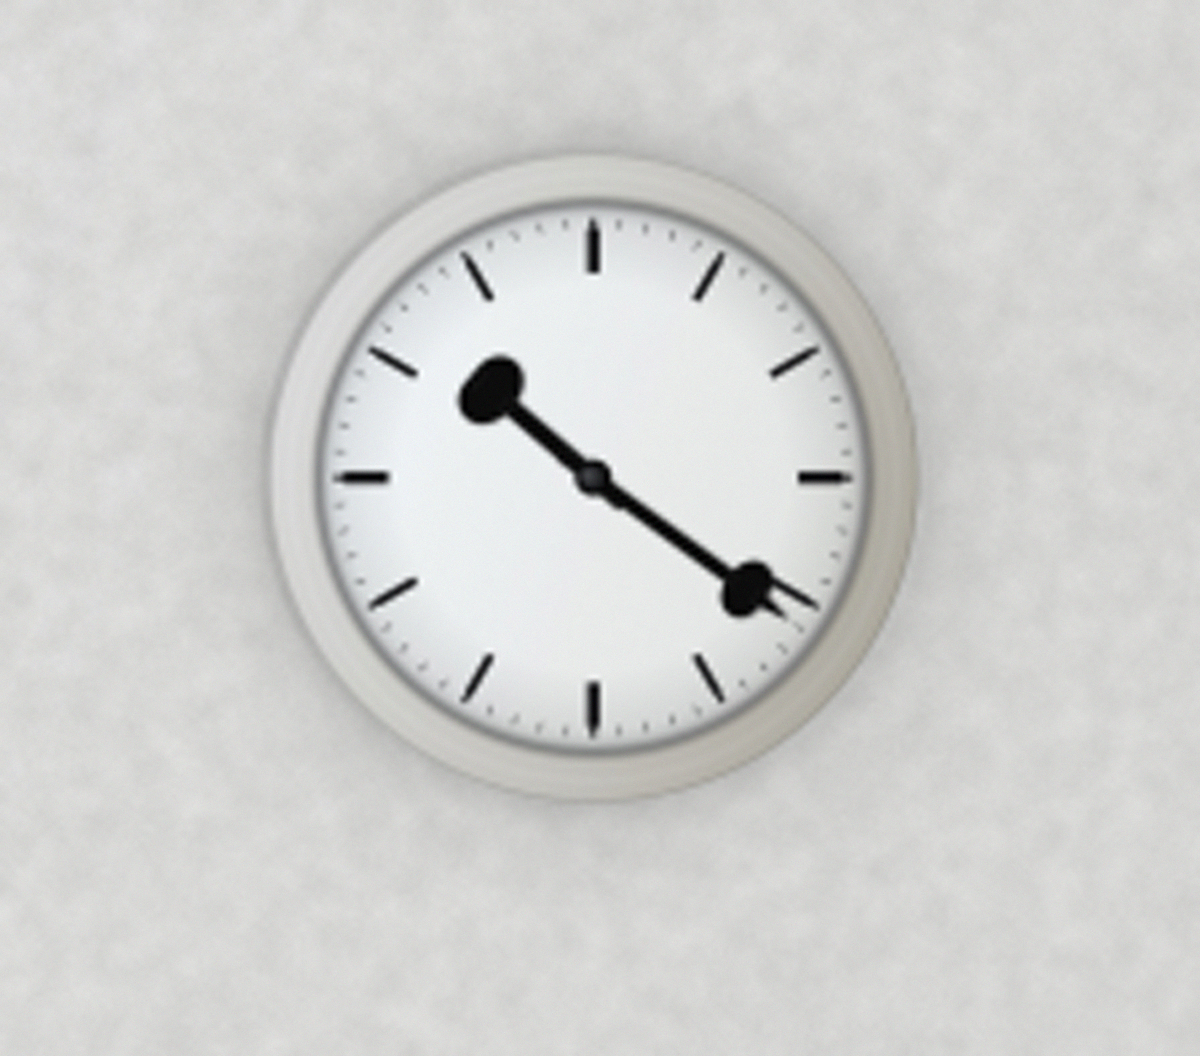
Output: 10h21
